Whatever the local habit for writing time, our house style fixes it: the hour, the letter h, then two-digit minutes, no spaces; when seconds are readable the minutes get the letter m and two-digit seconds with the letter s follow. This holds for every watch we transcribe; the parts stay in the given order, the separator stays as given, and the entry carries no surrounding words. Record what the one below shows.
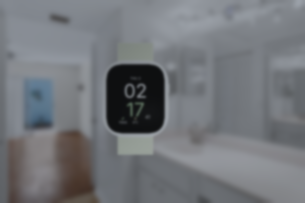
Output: 2h17
